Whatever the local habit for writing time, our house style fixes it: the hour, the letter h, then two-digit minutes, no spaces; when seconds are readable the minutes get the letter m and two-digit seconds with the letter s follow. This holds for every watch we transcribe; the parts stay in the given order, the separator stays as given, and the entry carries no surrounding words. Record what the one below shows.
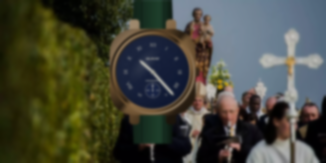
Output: 10h23
